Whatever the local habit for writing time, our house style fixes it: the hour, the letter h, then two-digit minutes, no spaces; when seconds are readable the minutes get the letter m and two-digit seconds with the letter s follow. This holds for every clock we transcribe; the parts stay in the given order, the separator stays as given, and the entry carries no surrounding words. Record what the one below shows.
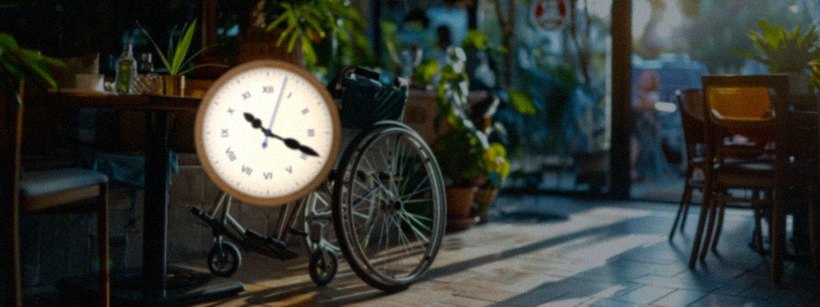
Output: 10h19m03s
